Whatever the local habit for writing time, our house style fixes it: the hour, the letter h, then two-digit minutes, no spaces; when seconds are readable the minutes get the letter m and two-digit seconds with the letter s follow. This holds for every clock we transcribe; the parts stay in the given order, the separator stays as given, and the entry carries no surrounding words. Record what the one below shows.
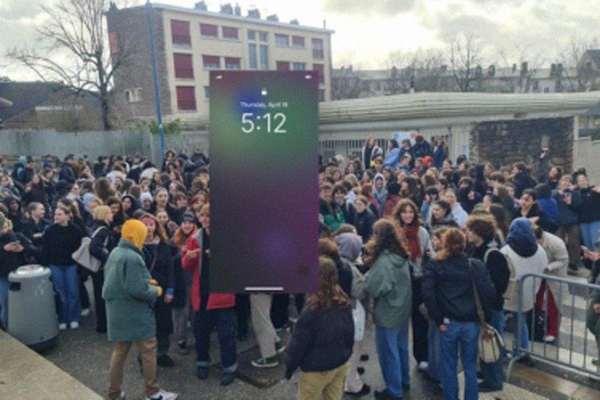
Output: 5h12
